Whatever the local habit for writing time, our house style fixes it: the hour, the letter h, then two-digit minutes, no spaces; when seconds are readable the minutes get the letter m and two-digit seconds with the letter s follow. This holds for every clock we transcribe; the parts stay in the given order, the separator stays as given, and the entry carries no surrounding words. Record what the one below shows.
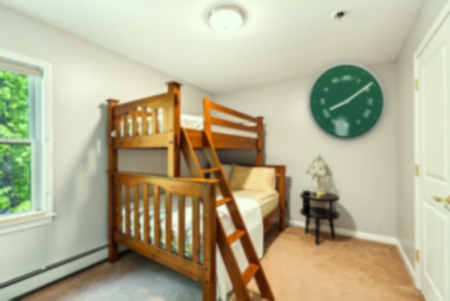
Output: 8h09
